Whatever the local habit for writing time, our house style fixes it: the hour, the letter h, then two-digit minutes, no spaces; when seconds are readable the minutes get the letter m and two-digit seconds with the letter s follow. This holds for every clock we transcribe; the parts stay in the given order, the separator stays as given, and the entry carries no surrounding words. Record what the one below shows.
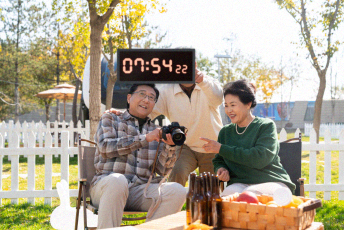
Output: 7h54m22s
